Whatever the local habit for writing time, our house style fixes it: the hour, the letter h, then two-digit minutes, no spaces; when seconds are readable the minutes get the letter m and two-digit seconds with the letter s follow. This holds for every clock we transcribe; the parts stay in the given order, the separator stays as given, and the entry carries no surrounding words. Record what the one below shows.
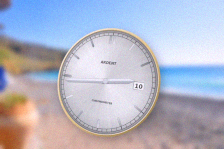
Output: 2h44
